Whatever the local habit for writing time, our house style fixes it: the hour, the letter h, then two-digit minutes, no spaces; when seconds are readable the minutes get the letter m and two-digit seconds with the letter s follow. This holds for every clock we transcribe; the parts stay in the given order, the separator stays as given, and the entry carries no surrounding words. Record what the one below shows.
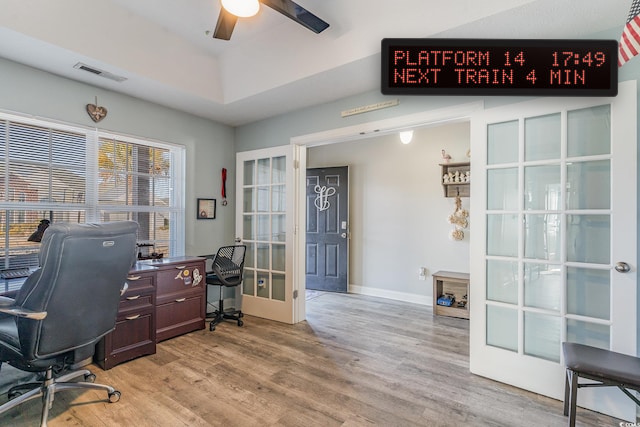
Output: 17h49
